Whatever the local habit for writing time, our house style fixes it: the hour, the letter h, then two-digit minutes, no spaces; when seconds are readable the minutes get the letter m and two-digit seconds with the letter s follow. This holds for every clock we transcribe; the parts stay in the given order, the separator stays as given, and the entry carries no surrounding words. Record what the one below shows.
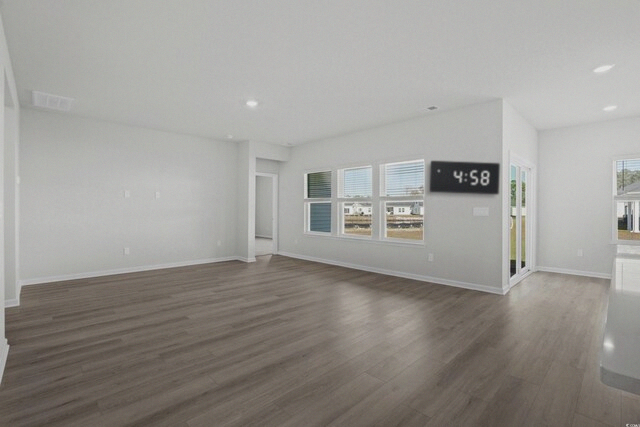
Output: 4h58
